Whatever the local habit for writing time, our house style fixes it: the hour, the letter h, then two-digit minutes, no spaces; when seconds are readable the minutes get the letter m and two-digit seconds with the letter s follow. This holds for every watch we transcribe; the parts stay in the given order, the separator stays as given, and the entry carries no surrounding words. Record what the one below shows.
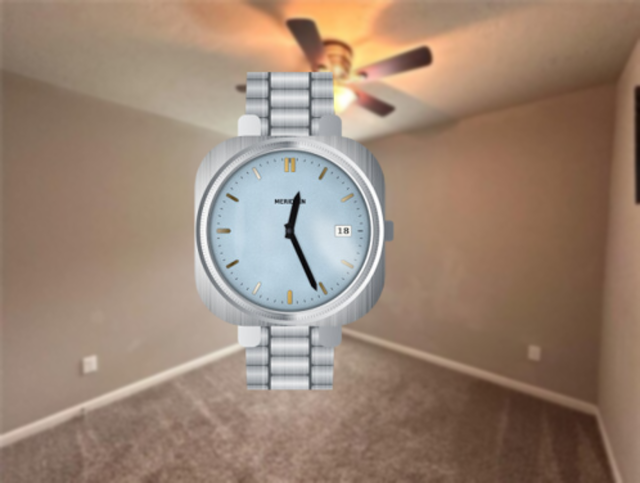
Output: 12h26
